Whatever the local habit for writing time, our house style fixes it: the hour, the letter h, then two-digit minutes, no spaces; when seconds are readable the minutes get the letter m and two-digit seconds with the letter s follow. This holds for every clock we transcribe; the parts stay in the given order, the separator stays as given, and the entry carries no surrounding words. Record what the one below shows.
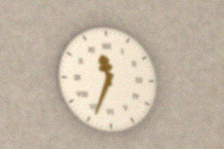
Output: 11h34
